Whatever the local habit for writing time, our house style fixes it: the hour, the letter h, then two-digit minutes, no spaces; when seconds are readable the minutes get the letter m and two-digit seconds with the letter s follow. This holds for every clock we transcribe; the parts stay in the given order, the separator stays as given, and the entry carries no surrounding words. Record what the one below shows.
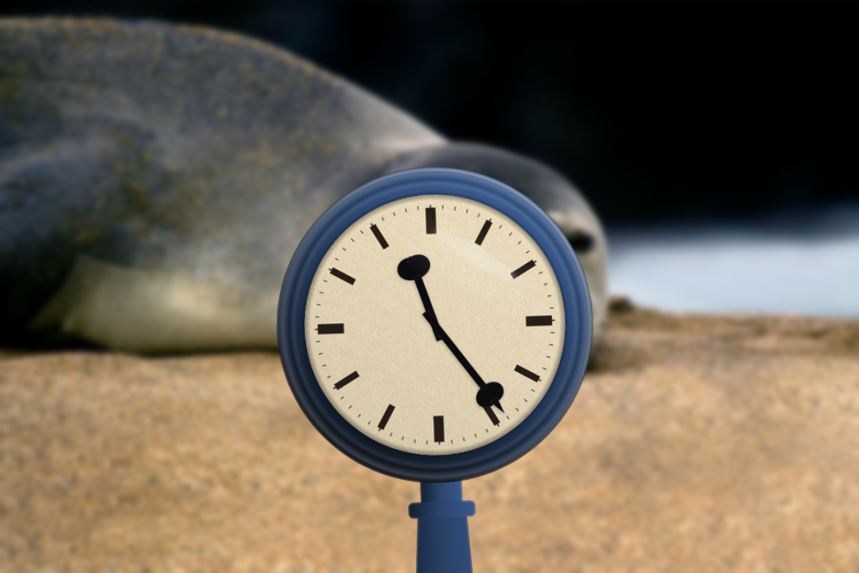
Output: 11h24
